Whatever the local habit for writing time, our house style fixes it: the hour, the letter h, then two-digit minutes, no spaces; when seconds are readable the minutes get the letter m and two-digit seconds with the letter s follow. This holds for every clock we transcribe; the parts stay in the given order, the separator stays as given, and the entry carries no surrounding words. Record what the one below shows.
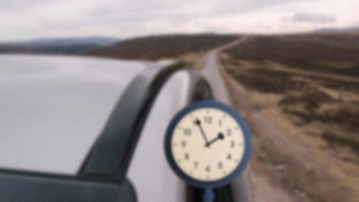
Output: 1h56
